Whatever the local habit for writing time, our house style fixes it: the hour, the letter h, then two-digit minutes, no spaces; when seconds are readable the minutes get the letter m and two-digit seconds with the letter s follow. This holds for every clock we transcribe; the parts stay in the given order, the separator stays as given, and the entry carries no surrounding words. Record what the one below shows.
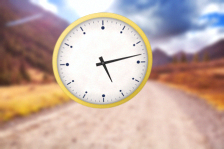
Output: 5h13
